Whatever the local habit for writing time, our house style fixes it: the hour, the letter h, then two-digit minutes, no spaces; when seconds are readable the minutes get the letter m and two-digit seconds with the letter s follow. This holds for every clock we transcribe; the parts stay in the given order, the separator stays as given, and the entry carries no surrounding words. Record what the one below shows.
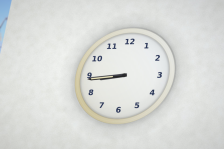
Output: 8h44
